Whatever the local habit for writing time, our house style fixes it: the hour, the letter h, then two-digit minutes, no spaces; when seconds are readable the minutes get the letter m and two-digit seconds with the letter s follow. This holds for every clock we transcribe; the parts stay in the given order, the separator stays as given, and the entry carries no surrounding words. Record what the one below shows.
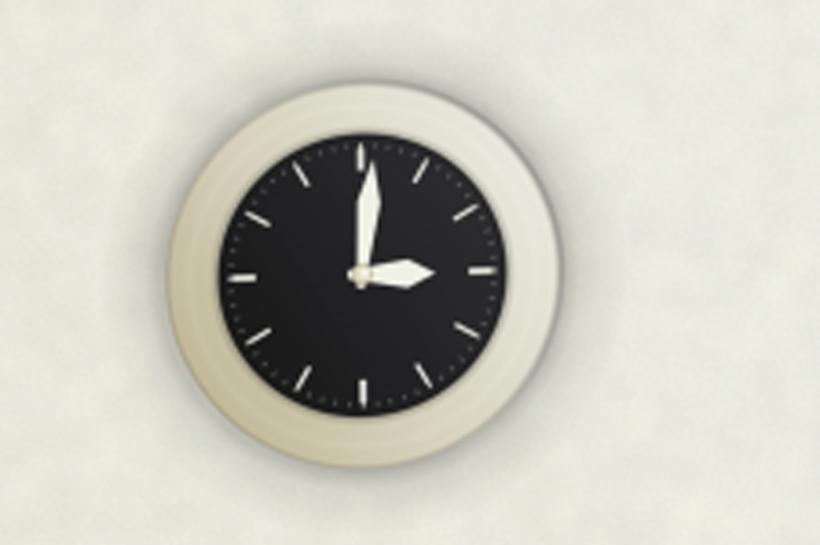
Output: 3h01
